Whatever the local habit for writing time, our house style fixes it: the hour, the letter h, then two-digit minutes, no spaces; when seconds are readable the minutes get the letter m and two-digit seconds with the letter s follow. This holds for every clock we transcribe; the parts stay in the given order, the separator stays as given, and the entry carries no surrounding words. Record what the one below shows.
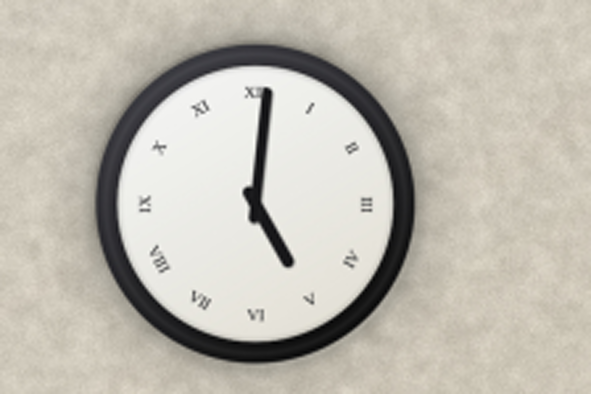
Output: 5h01
